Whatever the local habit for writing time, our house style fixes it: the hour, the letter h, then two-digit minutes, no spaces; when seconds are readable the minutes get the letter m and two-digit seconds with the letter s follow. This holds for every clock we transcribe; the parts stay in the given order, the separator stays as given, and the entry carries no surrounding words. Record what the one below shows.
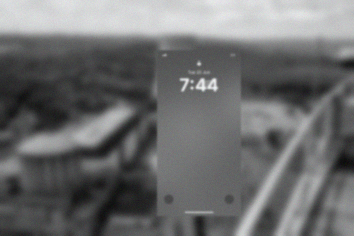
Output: 7h44
